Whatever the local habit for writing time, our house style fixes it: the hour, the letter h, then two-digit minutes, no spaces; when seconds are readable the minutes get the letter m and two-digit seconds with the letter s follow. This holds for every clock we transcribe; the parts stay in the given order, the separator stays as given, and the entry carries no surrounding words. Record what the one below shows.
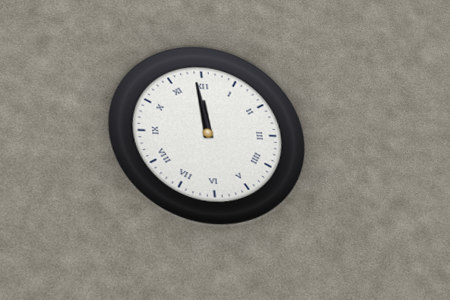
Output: 11h59
